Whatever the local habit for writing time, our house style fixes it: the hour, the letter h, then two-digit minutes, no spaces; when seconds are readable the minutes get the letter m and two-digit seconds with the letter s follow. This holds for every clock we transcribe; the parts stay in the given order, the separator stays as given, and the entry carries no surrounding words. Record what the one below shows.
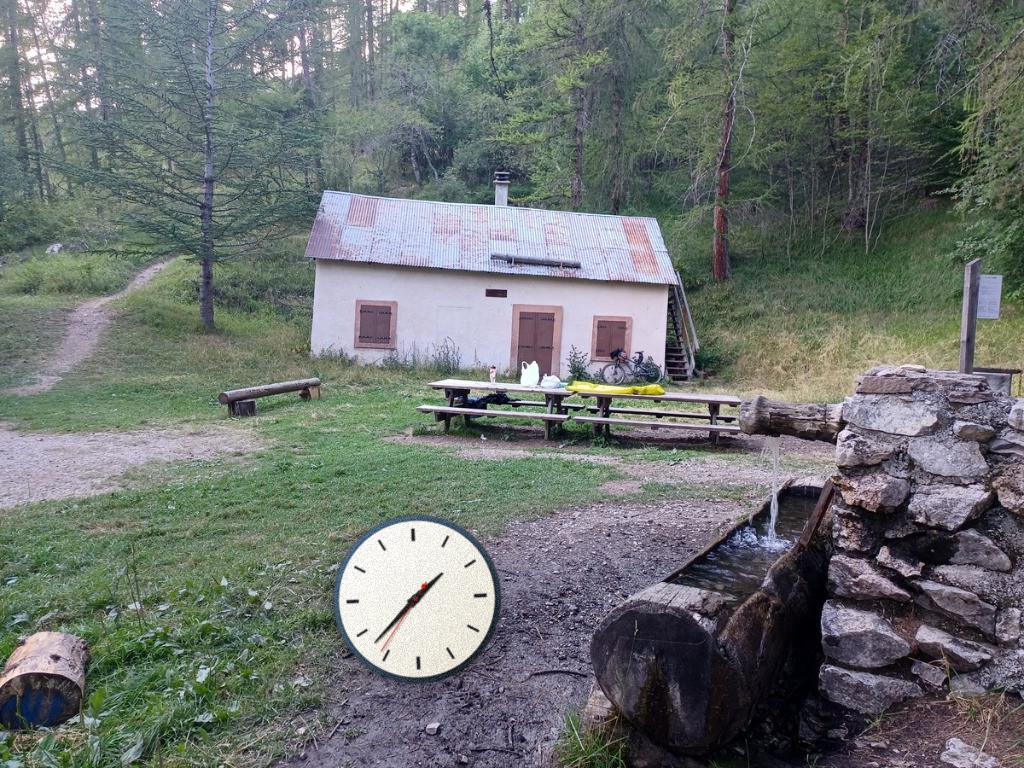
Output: 1h37m36s
